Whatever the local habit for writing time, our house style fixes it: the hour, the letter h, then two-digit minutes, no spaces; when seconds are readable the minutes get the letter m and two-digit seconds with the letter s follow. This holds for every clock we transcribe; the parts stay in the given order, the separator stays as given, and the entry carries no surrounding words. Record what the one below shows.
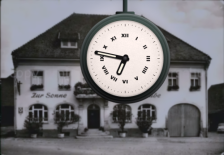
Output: 6h47
